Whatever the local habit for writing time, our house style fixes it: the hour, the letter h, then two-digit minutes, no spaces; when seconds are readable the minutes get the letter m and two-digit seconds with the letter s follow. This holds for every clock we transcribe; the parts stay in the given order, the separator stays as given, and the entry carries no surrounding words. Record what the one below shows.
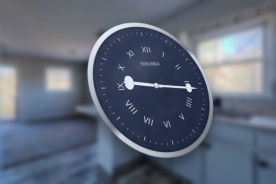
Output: 9h16
